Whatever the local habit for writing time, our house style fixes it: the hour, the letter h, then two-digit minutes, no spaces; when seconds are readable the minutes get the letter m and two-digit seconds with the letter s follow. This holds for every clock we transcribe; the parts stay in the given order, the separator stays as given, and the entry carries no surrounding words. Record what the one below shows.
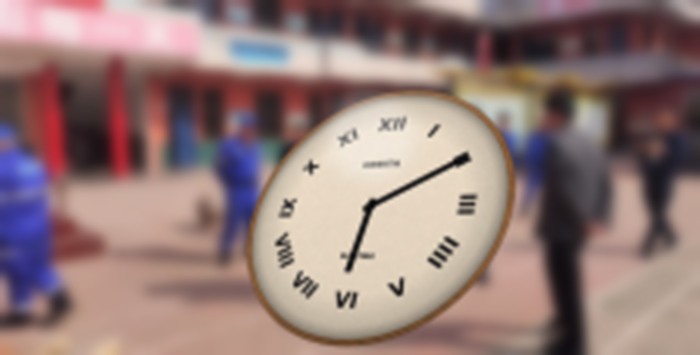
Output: 6h10
